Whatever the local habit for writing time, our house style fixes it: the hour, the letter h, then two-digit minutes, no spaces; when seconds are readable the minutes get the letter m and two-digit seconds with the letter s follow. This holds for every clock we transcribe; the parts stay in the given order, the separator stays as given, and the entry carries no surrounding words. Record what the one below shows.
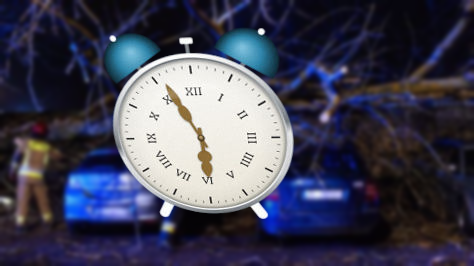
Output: 5h56
